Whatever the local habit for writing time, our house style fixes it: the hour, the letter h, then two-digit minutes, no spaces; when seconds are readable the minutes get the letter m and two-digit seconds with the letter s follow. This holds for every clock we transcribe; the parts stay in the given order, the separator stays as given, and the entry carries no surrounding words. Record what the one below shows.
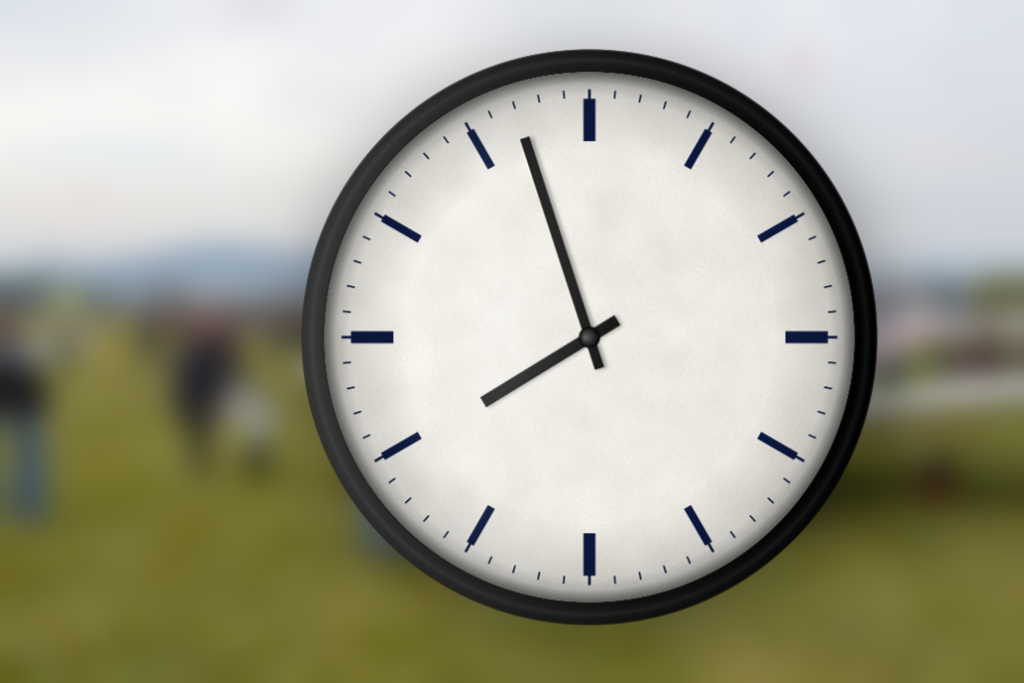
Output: 7h57
